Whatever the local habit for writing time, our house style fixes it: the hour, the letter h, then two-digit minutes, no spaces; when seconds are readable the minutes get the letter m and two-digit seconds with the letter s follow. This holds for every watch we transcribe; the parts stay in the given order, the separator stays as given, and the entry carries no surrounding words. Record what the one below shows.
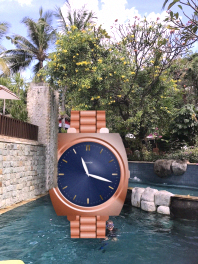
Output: 11h18
